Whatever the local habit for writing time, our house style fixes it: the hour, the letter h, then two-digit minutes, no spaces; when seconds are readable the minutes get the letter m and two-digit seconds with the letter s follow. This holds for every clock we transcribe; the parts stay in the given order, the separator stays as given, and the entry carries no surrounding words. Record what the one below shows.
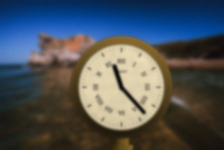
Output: 11h23
